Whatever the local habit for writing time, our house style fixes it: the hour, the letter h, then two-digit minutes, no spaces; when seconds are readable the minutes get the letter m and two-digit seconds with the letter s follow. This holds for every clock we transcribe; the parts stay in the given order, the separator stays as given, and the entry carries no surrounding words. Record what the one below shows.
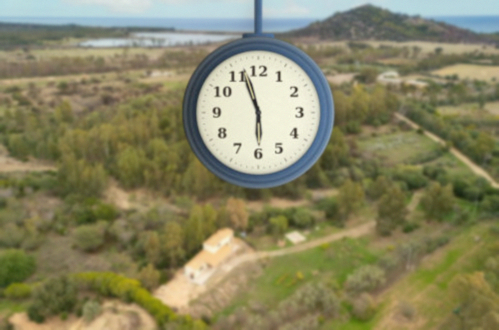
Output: 5h57
